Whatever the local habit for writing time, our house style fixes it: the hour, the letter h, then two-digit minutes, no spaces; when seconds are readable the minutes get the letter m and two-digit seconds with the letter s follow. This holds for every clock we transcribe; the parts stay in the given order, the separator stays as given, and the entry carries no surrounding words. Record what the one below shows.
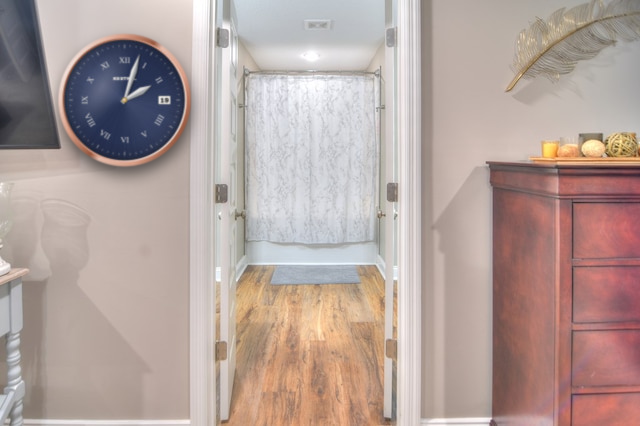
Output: 2h03
